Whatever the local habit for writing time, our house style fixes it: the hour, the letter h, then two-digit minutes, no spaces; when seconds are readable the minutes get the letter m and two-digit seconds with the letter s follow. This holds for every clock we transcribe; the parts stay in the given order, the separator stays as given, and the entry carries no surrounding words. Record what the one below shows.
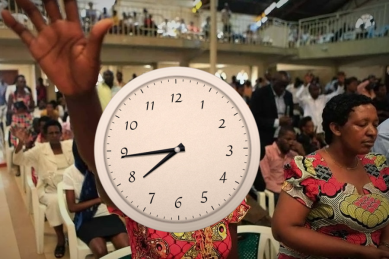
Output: 7h44
